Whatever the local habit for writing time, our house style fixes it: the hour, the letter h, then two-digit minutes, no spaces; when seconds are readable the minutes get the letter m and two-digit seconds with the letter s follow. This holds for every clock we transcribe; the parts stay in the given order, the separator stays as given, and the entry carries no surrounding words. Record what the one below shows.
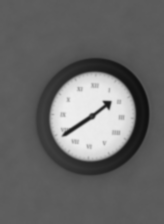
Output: 1h39
